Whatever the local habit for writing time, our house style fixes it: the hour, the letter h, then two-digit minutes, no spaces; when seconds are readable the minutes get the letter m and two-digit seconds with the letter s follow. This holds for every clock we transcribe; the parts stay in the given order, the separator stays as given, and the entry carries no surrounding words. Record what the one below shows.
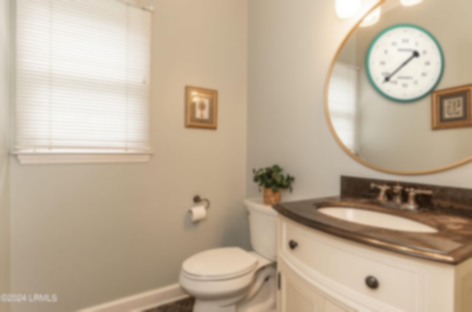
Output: 1h38
